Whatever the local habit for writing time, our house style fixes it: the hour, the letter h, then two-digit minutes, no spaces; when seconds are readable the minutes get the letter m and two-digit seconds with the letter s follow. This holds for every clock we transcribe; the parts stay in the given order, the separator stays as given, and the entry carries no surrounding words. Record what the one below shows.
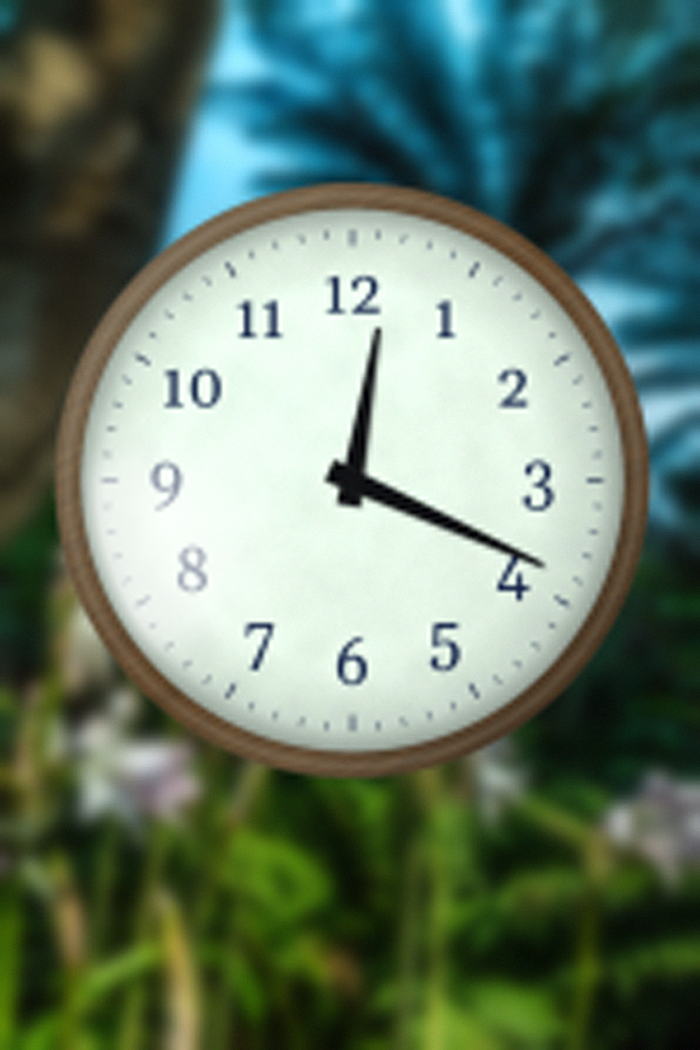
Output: 12h19
